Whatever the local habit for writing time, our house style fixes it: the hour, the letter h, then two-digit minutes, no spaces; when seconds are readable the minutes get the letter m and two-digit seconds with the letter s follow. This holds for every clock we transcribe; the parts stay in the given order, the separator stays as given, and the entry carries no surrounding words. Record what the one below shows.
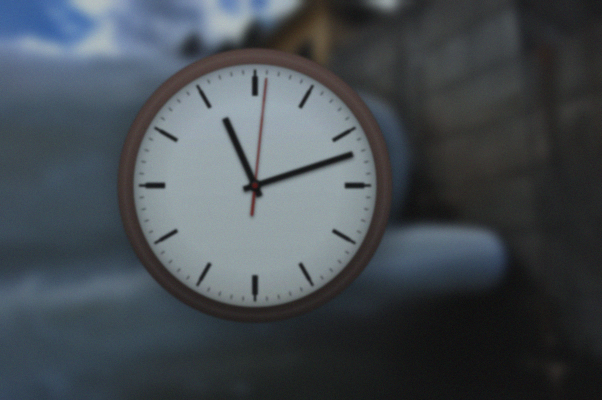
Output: 11h12m01s
